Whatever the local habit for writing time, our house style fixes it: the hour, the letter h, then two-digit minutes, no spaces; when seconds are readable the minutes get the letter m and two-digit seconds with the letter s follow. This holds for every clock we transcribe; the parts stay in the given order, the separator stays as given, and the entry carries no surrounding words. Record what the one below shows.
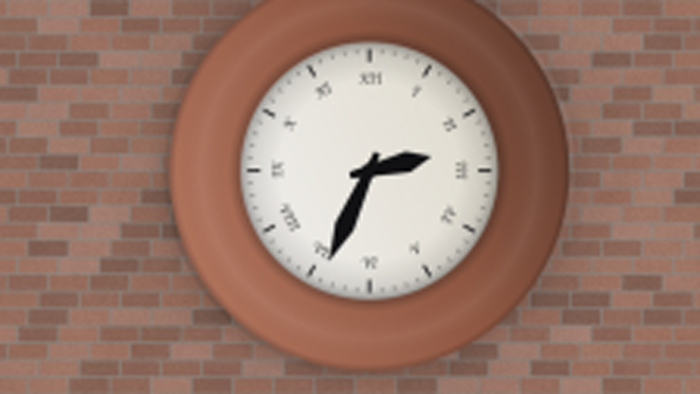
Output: 2h34
